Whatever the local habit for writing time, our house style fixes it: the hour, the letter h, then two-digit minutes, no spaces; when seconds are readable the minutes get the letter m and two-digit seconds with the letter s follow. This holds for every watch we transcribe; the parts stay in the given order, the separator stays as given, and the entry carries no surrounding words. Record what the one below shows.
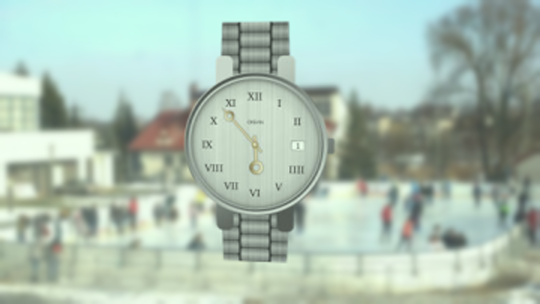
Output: 5h53
